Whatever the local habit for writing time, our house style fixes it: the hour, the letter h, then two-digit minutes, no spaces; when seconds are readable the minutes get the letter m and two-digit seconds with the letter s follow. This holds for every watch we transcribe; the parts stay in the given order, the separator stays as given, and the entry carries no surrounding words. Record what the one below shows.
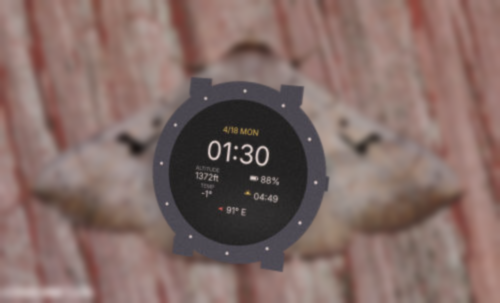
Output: 1h30
